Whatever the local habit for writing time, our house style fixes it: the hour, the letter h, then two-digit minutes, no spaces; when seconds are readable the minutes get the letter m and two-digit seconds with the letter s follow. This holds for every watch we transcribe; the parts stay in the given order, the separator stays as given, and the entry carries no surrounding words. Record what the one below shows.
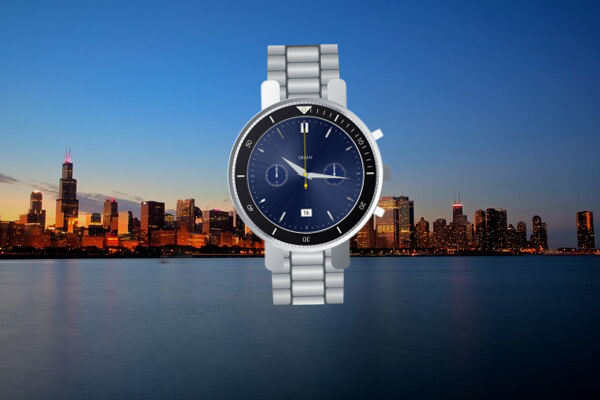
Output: 10h16
